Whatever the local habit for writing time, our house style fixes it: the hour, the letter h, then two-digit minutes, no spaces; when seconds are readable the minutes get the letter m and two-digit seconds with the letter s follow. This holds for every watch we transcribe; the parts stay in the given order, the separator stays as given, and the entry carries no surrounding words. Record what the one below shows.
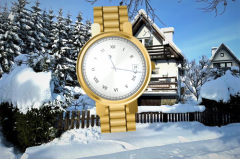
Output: 11h17
